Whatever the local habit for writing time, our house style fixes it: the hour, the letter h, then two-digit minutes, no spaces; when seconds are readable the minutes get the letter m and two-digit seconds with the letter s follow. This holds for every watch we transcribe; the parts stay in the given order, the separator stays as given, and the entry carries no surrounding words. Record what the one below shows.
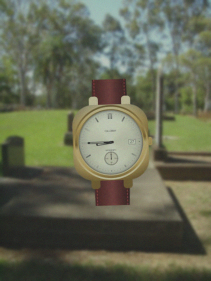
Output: 8h45
